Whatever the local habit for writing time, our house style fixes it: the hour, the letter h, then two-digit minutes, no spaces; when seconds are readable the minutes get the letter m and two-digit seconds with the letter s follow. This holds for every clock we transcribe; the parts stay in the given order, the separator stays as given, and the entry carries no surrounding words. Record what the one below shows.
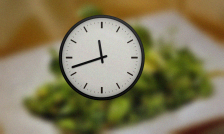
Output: 11h42
